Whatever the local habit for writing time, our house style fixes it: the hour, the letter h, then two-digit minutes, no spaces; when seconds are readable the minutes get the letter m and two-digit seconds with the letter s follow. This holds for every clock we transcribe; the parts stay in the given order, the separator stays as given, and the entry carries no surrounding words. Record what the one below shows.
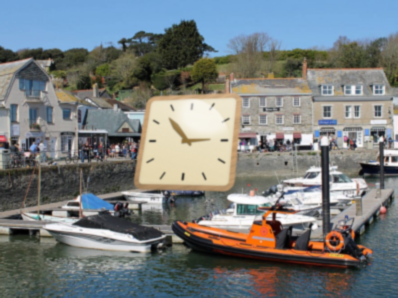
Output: 2h53
